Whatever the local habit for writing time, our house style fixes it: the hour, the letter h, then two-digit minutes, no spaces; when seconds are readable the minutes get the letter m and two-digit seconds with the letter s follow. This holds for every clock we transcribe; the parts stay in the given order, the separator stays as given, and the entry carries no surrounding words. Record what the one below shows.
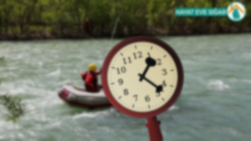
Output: 1h23
